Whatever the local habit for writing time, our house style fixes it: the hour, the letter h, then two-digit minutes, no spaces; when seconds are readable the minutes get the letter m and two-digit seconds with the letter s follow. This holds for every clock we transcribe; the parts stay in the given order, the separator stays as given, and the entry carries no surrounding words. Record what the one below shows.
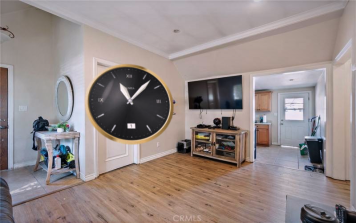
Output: 11h07
